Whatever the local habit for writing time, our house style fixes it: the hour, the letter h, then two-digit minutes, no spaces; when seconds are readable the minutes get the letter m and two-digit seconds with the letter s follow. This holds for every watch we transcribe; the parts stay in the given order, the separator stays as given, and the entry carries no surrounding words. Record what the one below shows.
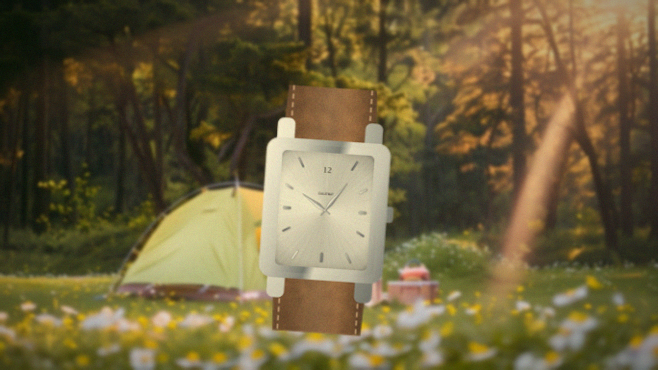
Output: 10h06
